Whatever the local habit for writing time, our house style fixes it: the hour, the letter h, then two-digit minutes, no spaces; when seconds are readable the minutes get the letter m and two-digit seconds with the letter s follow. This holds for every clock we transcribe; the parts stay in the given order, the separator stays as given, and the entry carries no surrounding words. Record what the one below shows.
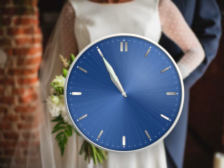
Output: 10h55
